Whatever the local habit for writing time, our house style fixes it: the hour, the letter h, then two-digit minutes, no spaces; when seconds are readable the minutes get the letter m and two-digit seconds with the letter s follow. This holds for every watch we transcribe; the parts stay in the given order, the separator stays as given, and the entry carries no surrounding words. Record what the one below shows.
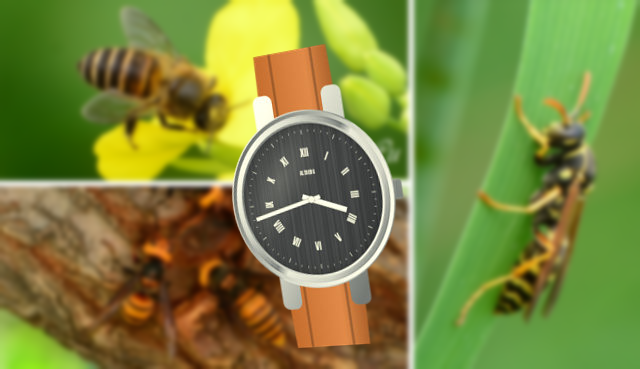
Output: 3h43
